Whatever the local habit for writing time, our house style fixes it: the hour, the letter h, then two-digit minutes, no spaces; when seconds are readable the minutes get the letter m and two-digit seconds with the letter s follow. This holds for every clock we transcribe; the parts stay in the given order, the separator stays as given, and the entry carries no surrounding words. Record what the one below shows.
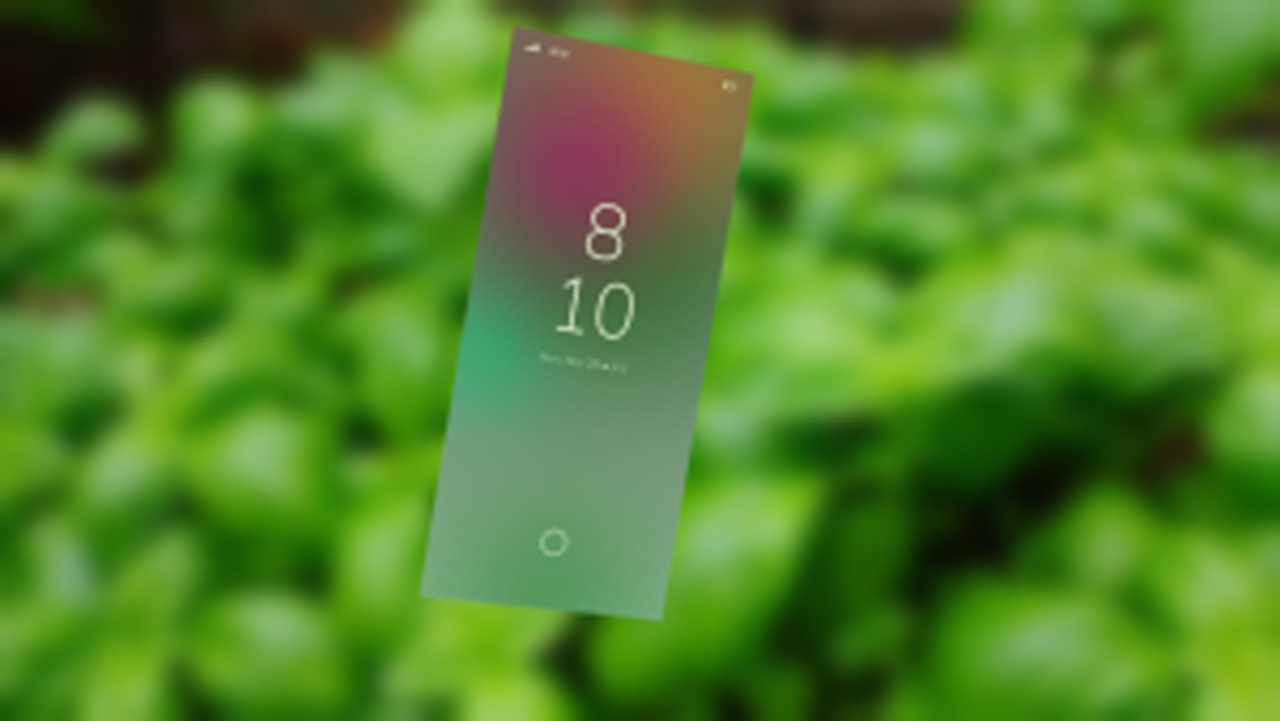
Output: 8h10
